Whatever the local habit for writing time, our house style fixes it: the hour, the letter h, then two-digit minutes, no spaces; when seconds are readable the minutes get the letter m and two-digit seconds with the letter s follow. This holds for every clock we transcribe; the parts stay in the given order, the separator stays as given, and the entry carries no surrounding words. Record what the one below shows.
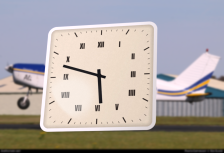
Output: 5h48
